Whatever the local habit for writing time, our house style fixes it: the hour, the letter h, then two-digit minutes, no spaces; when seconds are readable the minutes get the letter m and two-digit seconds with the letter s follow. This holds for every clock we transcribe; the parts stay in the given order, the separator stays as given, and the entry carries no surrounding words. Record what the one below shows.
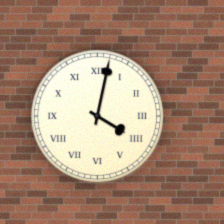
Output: 4h02
